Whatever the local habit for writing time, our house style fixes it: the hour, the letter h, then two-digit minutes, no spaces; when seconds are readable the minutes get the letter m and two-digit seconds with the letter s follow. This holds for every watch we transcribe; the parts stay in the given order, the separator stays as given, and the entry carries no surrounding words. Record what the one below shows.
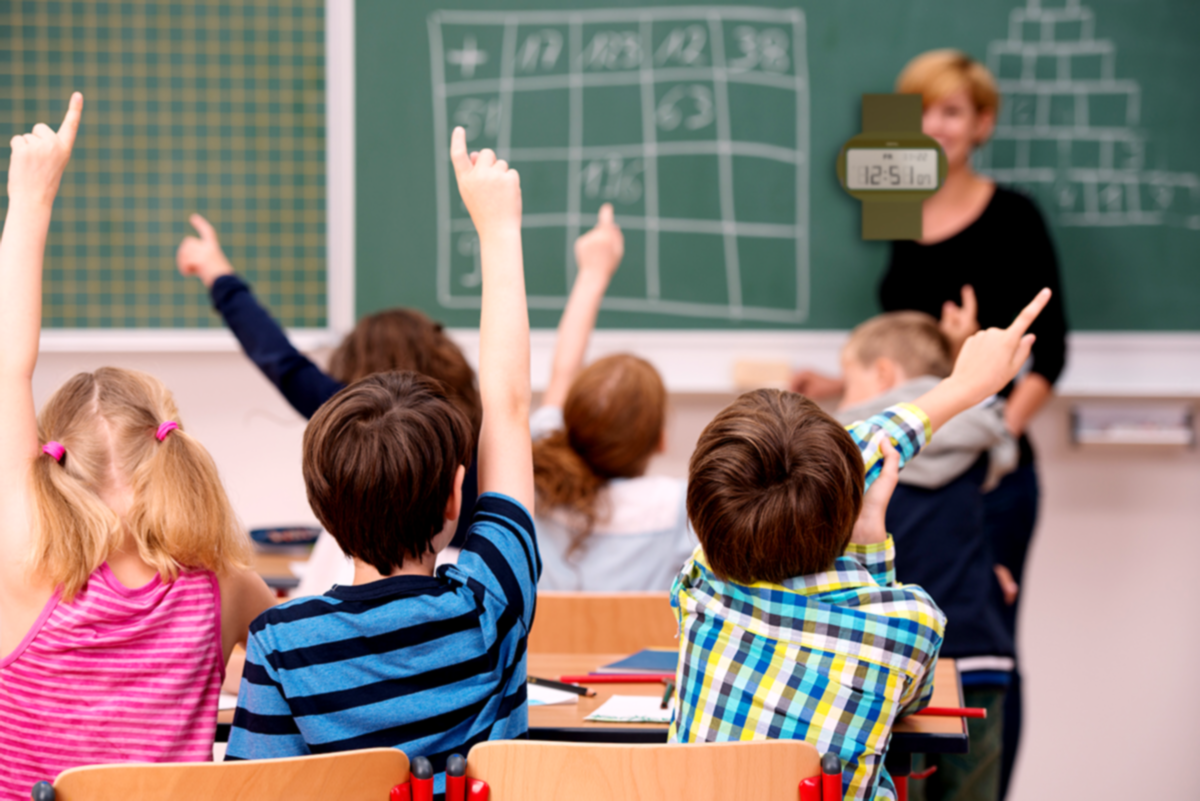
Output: 12h51
